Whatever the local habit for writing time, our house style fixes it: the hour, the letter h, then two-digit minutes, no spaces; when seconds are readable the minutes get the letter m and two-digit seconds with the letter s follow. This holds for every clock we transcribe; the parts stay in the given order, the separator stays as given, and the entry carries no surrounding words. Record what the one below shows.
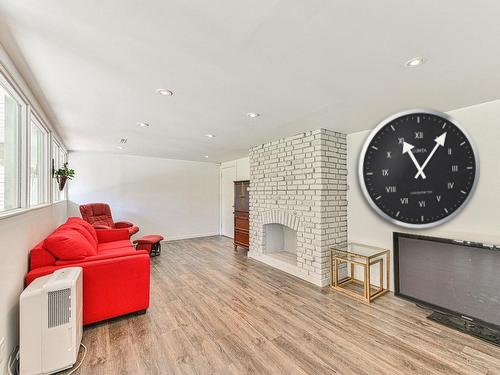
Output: 11h06
